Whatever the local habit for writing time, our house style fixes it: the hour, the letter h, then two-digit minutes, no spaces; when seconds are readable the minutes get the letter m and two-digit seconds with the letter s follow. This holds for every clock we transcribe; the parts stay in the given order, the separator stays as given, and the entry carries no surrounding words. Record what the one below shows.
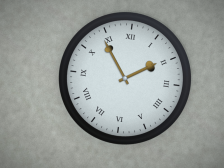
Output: 1h54
